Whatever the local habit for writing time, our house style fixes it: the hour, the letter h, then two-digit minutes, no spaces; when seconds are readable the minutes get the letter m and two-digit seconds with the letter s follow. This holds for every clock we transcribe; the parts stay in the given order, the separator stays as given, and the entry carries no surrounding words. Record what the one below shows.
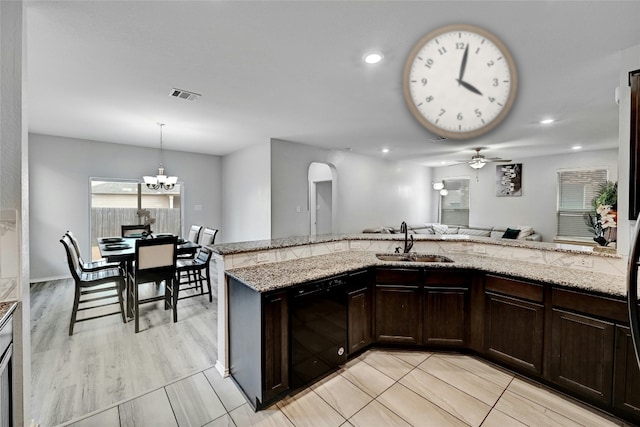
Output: 4h02
